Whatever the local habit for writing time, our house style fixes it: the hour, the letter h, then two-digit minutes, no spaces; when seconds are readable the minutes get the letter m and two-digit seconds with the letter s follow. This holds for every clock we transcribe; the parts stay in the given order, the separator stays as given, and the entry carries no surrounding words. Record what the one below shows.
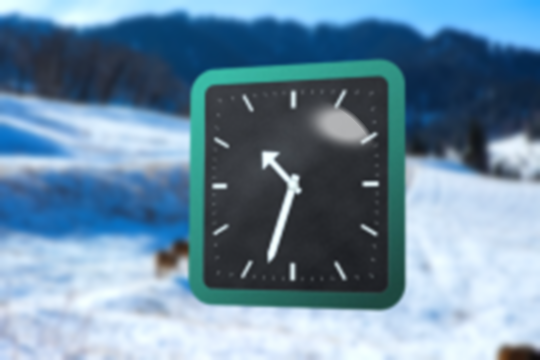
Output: 10h33
